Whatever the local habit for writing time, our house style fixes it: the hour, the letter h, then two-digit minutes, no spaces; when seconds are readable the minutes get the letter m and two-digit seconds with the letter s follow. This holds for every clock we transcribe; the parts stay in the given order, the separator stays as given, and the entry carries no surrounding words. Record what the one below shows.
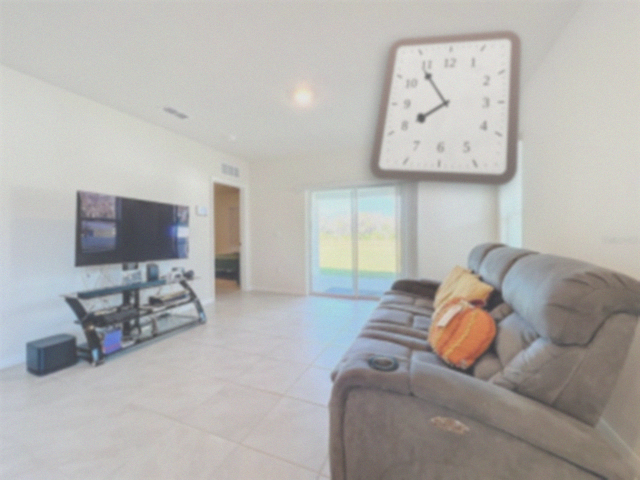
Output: 7h54
